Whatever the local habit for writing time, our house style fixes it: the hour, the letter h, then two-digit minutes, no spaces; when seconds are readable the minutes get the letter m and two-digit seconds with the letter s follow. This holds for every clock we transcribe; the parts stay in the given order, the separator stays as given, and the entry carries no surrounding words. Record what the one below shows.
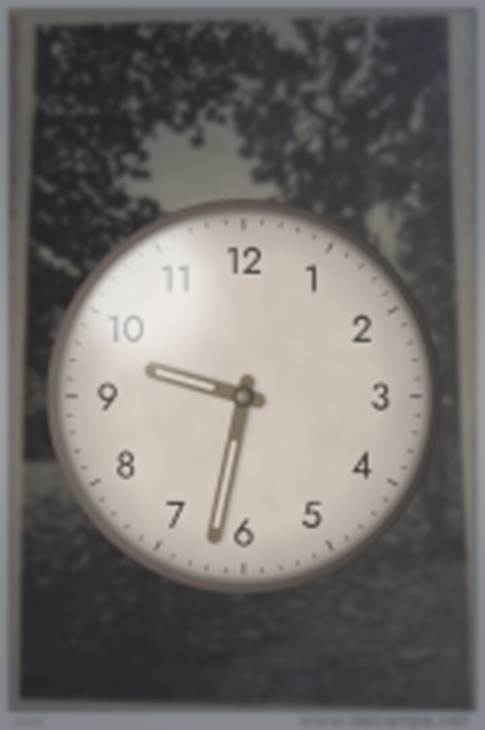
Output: 9h32
